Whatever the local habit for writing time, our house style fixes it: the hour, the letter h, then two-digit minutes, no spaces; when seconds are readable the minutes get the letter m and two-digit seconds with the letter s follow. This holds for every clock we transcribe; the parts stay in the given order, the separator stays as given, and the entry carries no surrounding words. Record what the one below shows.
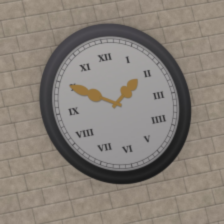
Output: 1h50
